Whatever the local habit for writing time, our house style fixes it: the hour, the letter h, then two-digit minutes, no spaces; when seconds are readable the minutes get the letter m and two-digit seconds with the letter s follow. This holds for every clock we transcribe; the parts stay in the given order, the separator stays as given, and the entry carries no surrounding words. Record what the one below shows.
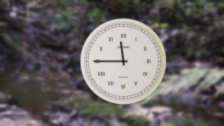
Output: 11h45
